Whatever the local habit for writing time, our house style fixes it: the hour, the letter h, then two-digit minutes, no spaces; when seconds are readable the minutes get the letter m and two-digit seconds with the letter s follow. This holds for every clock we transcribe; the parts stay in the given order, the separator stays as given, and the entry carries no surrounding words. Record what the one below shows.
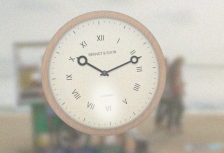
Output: 10h12
